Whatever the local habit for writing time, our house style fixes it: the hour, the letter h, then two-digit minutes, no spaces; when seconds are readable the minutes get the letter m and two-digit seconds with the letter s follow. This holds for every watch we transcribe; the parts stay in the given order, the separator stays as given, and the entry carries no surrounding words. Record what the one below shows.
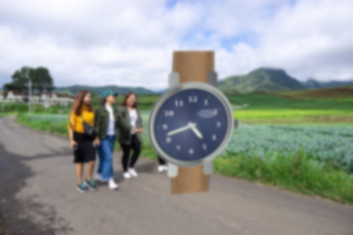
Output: 4h42
